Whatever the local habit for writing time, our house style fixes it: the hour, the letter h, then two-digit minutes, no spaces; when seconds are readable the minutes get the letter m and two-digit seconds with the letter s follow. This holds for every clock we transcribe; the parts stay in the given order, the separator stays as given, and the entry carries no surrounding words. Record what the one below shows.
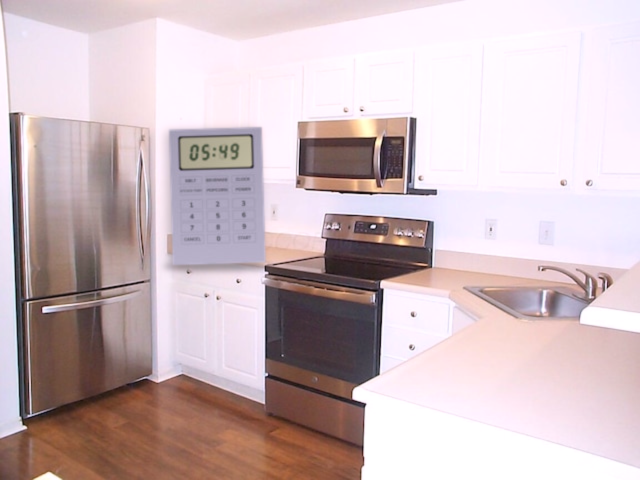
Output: 5h49
